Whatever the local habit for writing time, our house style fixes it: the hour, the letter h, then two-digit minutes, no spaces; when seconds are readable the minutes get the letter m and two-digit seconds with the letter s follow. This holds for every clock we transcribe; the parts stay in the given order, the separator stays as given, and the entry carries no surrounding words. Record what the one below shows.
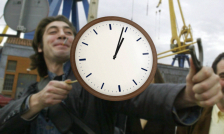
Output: 1h04
